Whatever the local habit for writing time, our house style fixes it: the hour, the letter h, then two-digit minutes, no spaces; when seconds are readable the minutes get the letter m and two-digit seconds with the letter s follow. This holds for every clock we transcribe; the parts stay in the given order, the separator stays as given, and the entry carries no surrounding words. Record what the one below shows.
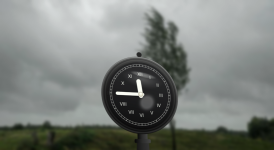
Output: 11h45
